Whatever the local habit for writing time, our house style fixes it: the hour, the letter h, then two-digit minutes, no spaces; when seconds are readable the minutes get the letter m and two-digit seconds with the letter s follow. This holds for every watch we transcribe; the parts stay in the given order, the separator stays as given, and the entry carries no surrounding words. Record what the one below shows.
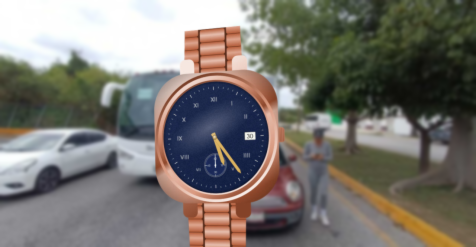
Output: 5h24
